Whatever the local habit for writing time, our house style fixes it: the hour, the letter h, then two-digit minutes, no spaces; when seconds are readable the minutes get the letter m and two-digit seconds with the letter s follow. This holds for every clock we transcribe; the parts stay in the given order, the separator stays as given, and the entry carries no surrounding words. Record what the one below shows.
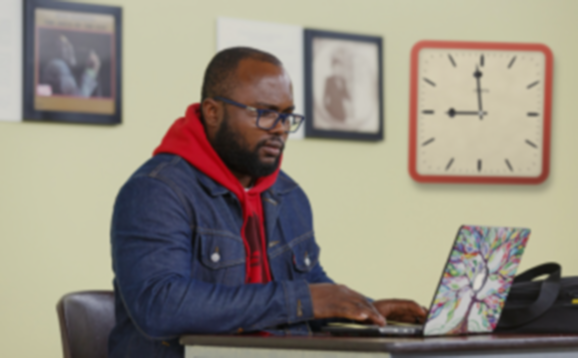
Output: 8h59
